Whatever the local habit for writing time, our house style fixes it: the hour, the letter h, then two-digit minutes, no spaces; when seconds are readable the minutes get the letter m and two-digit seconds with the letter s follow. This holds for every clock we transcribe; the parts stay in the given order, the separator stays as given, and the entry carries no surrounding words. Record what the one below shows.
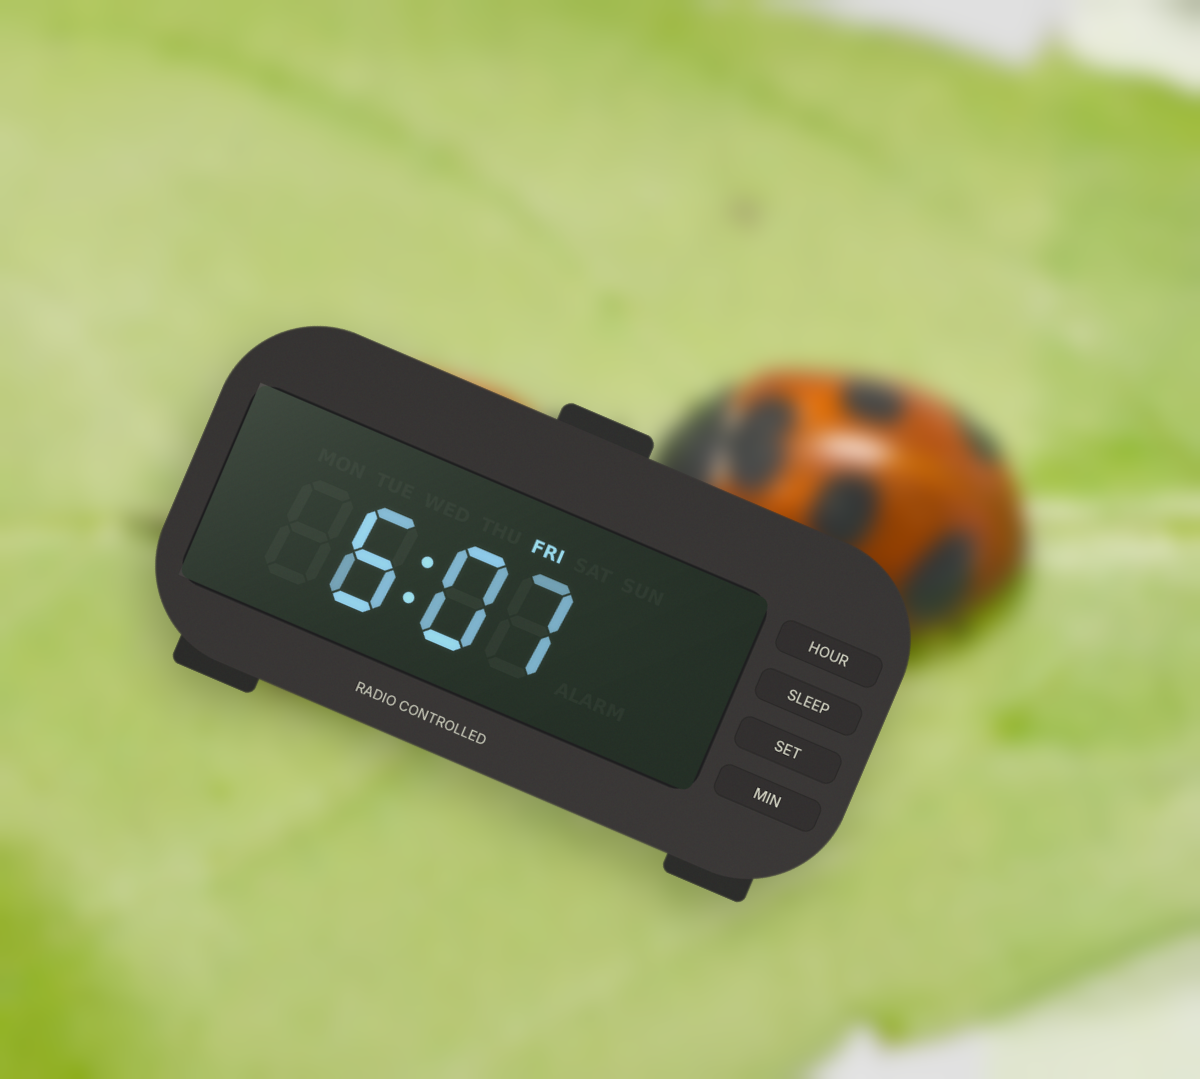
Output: 6h07
